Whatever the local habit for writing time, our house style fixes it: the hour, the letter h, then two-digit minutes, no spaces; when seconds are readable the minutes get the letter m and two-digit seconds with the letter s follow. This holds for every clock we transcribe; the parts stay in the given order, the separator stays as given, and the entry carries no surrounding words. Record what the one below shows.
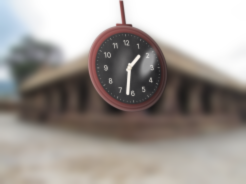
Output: 1h32
